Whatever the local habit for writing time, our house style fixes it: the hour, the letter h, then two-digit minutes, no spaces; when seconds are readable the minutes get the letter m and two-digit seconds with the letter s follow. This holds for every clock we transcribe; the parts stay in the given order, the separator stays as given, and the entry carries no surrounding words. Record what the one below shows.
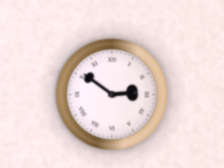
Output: 2h51
